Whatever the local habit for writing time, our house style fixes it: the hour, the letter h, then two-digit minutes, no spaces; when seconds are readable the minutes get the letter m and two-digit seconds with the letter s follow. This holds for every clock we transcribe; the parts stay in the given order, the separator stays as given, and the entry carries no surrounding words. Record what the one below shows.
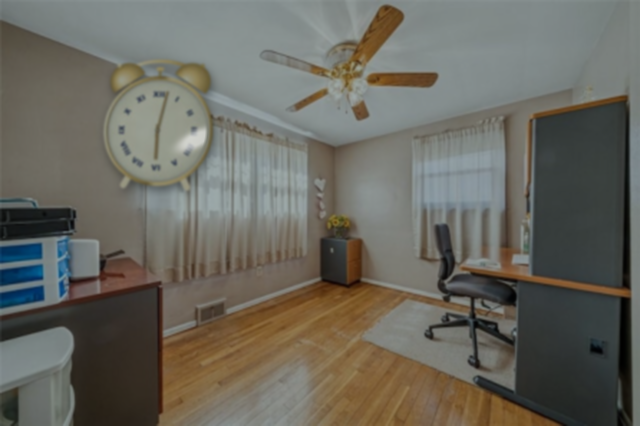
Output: 6h02
